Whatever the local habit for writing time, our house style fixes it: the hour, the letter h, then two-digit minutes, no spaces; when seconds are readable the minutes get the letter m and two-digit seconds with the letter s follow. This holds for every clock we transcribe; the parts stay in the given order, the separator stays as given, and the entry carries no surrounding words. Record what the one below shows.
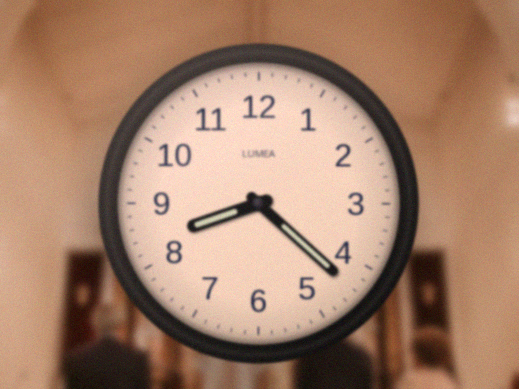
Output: 8h22
